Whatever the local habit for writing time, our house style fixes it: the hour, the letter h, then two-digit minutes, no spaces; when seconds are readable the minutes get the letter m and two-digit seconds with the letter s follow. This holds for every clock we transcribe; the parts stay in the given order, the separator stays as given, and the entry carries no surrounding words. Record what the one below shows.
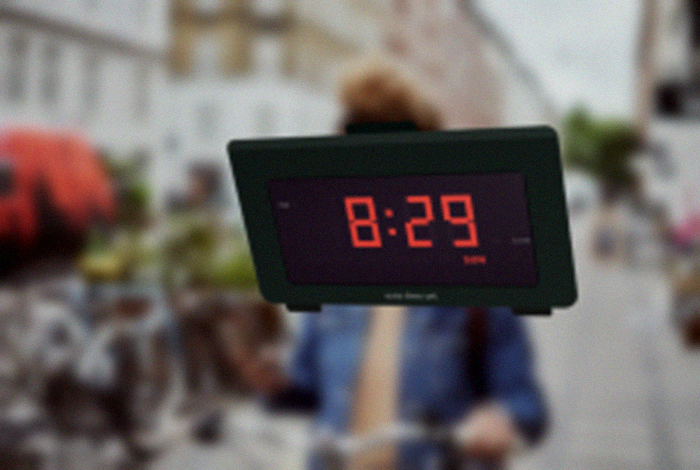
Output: 8h29
